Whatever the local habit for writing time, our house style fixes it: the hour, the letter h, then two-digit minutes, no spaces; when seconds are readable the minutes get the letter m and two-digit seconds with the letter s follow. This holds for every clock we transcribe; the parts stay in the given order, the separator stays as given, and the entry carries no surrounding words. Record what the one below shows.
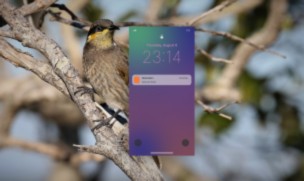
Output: 23h14
